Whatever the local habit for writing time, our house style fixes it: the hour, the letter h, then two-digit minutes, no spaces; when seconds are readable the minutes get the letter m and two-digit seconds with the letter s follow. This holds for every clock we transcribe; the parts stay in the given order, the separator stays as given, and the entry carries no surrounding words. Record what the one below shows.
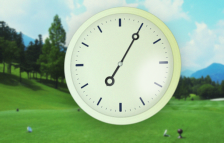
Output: 7h05
